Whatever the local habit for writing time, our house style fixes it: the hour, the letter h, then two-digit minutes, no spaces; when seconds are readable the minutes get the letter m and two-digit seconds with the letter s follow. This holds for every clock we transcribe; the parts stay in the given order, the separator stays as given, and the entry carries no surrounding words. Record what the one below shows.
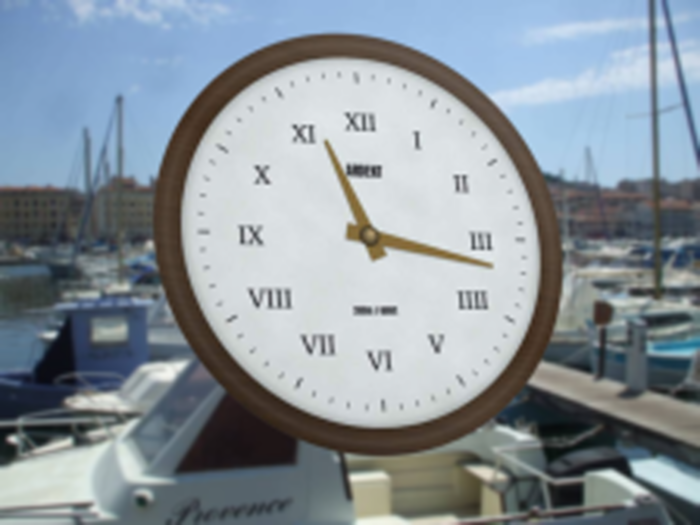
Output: 11h17
